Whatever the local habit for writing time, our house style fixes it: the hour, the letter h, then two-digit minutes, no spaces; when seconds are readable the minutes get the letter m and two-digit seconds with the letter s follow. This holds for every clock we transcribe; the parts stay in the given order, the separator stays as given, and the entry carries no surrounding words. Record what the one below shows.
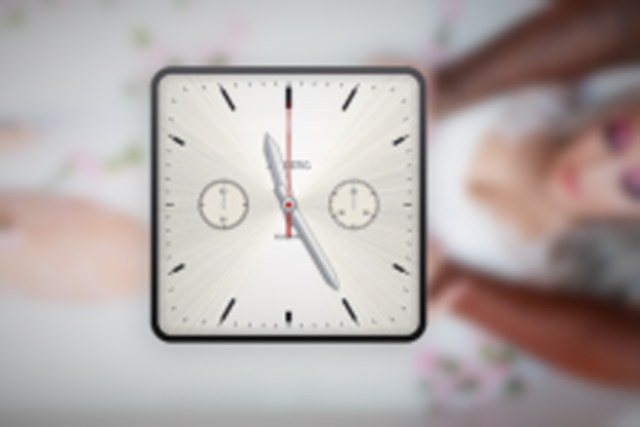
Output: 11h25
